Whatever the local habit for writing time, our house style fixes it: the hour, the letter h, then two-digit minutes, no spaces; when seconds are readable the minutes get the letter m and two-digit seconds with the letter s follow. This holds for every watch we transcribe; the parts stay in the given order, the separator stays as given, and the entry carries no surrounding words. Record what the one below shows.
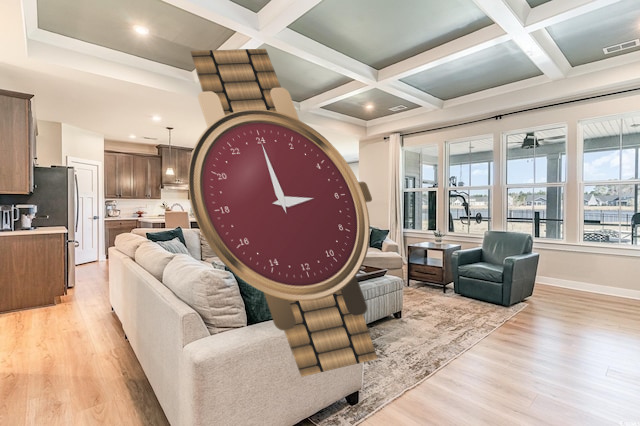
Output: 6h00
